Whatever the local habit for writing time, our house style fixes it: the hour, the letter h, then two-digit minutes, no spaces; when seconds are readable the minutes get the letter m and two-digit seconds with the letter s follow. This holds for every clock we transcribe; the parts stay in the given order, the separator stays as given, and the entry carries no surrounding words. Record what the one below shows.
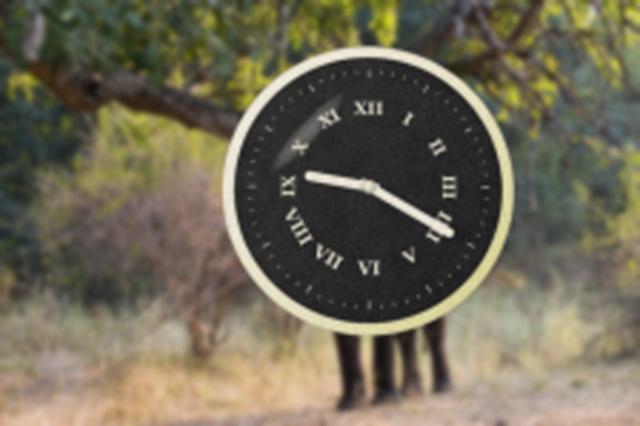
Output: 9h20
